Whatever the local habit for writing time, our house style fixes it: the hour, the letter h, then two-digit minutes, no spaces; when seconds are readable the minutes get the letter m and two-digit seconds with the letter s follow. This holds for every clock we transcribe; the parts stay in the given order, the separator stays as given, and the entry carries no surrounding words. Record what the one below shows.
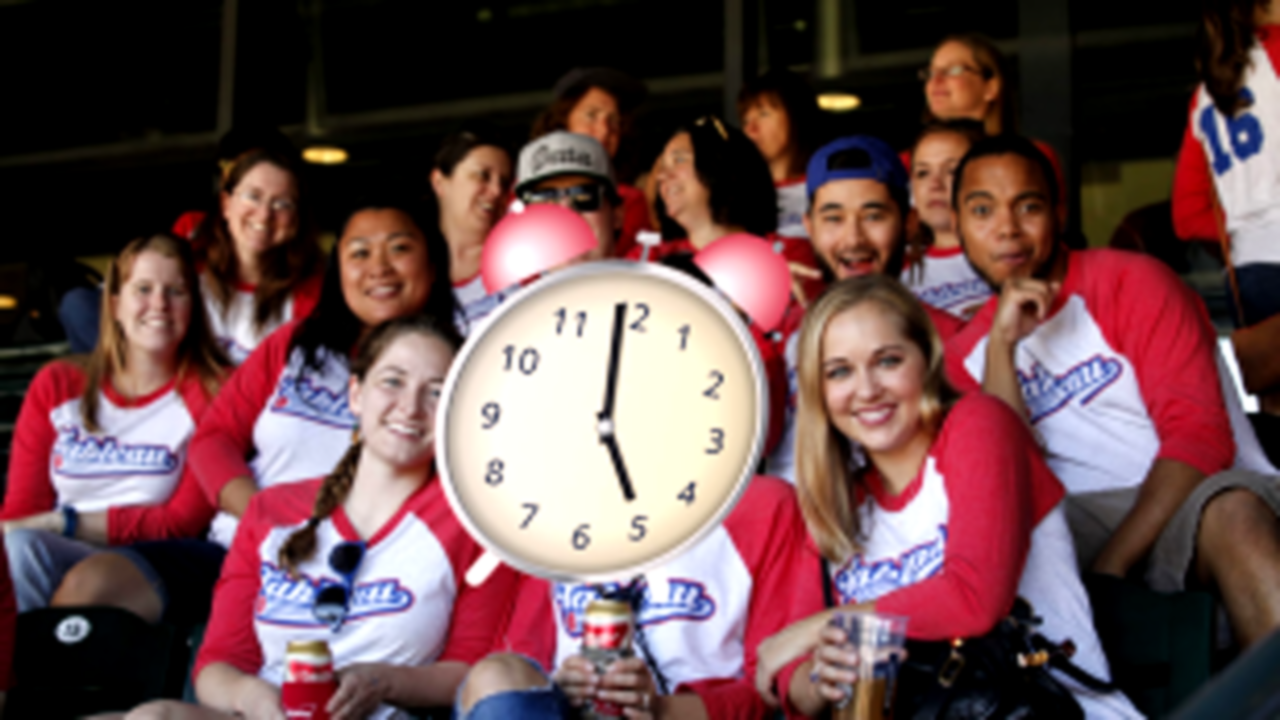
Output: 4h59
